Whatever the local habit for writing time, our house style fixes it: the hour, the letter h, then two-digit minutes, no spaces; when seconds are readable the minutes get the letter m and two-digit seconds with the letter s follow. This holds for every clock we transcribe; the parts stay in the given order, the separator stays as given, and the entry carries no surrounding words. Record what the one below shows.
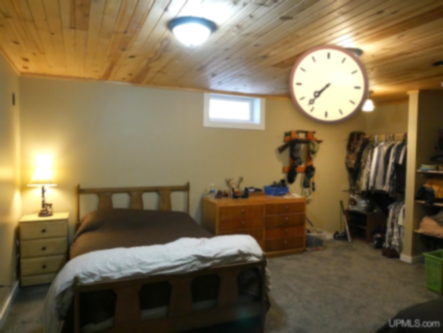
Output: 7h37
